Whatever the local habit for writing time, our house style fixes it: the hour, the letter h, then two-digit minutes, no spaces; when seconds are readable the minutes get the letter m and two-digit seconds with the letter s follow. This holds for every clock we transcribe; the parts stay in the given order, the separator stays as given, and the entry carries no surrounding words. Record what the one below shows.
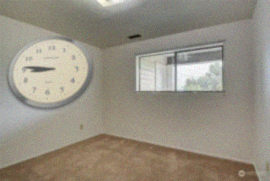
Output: 8h46
